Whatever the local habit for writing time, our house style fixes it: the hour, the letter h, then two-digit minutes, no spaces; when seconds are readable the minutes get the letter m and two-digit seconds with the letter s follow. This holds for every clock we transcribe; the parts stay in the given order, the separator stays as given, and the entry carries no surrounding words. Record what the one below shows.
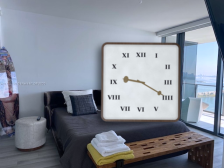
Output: 9h20
